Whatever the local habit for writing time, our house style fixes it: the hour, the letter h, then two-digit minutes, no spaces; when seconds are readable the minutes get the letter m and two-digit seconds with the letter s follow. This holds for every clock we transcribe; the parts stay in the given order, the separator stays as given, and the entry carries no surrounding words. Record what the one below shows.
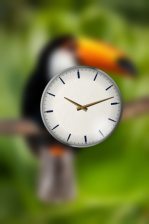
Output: 10h13
